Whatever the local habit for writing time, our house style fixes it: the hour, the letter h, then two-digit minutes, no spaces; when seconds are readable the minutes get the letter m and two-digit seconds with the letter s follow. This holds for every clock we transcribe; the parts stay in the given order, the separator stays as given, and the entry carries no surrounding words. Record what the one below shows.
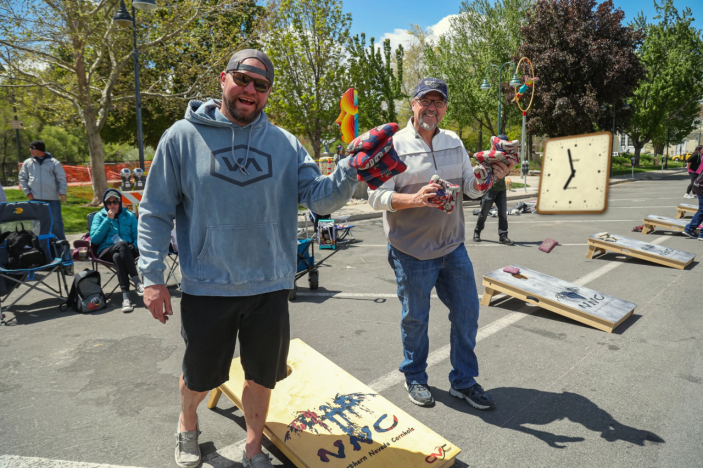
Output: 6h57
